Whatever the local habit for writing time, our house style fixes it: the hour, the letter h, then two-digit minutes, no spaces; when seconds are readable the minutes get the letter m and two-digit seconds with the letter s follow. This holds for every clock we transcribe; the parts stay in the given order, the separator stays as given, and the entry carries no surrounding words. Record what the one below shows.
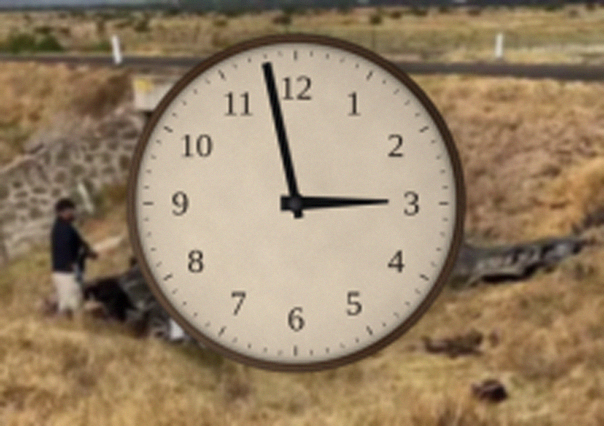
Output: 2h58
